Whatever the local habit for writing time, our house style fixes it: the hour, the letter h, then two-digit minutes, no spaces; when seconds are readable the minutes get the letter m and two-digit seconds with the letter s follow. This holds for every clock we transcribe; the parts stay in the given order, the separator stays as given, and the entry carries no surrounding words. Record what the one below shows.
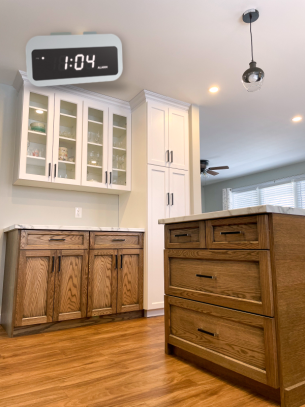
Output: 1h04
